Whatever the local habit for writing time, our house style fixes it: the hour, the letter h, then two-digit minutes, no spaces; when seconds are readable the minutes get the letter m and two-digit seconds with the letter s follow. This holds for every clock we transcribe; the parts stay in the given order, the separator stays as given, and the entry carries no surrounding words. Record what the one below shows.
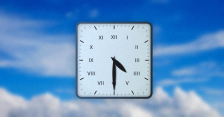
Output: 4h30
